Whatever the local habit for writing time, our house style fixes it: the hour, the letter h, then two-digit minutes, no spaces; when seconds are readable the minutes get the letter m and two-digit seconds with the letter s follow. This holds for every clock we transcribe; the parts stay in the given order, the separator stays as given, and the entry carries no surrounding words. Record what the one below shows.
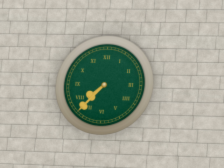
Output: 7h37
